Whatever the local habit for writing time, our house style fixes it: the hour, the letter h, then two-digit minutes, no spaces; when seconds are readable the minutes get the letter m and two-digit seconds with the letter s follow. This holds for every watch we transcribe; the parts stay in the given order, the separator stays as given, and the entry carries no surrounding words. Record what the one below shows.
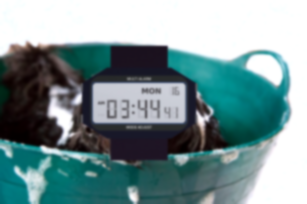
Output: 3h44m41s
